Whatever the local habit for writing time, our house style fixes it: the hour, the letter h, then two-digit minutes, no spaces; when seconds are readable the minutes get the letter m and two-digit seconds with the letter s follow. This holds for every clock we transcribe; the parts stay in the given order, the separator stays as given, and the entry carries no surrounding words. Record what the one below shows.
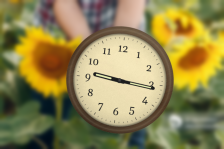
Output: 9h16
